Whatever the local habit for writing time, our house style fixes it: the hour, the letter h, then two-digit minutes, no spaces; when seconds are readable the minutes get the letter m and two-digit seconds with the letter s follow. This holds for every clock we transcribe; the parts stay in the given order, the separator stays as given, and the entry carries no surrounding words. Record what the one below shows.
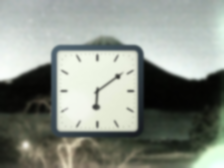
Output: 6h09
